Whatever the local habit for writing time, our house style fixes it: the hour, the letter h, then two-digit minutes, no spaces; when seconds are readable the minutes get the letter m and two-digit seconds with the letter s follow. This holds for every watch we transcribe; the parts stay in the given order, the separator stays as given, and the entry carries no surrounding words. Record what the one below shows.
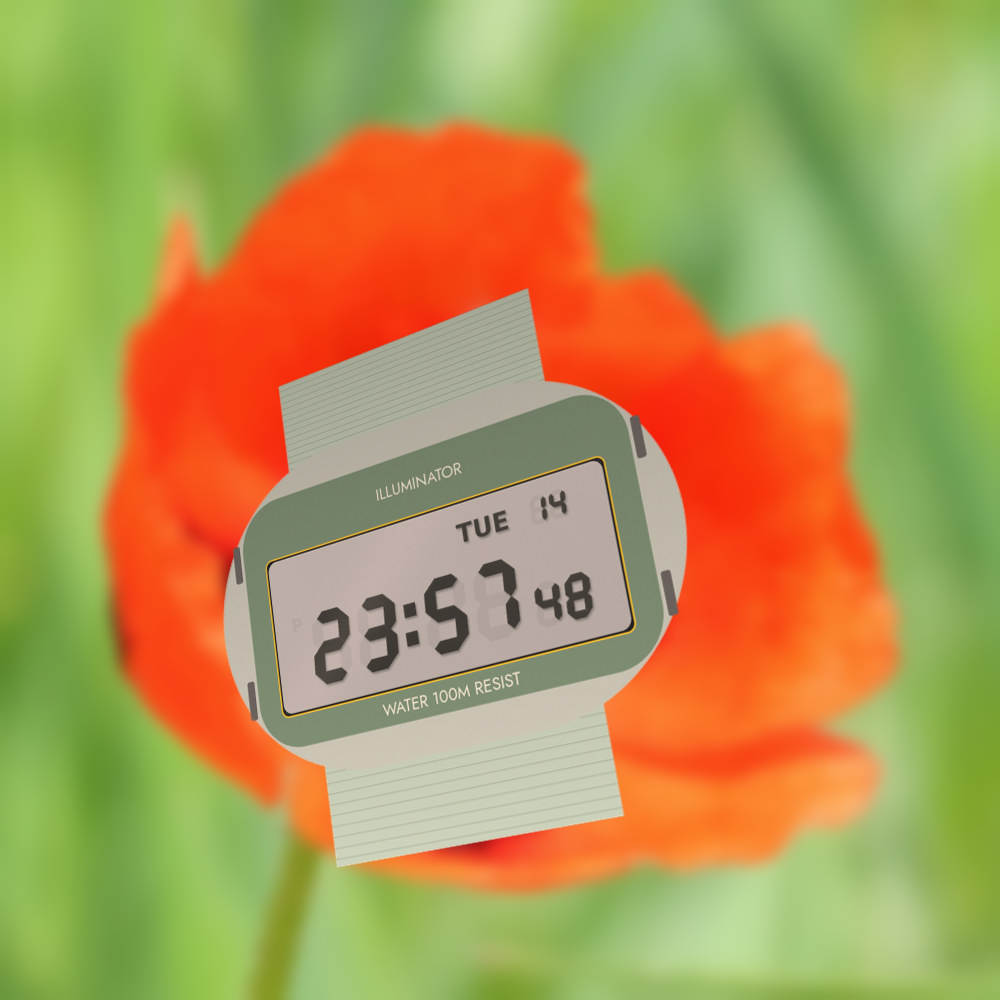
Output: 23h57m48s
